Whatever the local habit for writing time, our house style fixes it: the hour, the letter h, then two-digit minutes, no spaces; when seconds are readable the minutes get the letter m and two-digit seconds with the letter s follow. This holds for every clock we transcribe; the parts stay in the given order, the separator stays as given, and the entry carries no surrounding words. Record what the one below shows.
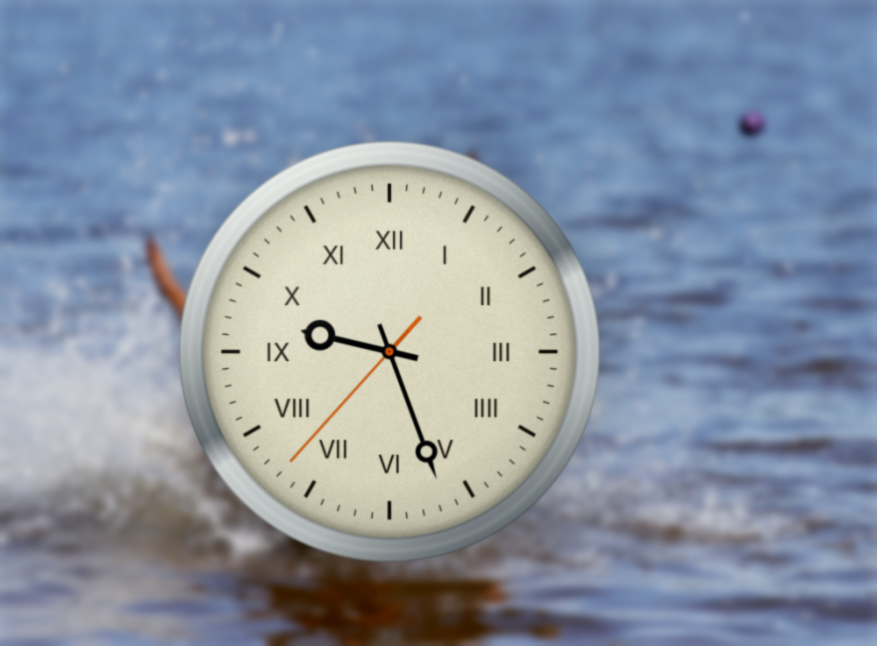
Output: 9h26m37s
